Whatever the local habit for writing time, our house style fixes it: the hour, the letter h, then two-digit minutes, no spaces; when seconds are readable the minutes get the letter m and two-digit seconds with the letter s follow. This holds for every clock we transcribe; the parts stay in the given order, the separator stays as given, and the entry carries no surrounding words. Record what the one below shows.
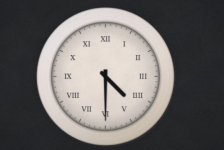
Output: 4h30
